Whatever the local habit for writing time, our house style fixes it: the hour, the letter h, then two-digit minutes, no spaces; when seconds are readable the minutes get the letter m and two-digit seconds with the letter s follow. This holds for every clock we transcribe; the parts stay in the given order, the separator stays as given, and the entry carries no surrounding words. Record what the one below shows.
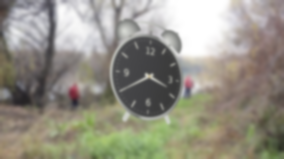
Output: 3h40
